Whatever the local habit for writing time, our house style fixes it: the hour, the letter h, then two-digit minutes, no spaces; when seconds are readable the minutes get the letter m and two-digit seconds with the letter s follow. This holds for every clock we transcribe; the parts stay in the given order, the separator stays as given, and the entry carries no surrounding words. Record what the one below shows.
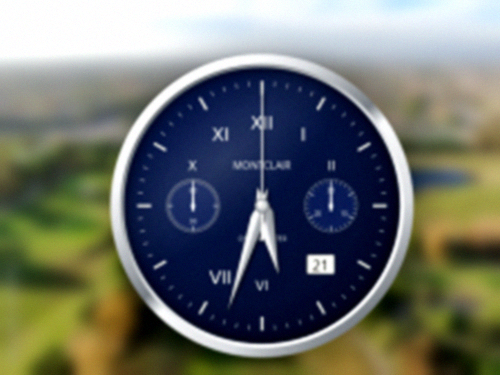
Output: 5h33
